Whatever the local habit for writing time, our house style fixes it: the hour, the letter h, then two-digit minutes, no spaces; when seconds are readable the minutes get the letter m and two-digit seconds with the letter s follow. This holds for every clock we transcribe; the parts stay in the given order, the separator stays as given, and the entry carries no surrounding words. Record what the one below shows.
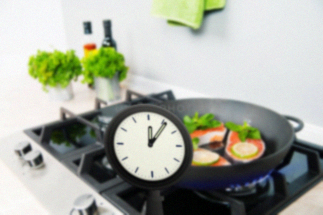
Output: 12h06
